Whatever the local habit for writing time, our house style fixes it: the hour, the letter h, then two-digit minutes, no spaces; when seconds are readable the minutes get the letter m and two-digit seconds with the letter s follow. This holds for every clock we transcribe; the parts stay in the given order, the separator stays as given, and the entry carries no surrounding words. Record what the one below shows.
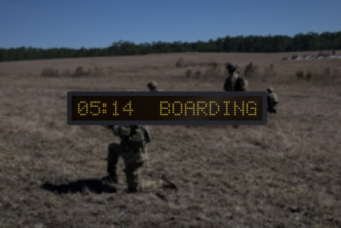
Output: 5h14
